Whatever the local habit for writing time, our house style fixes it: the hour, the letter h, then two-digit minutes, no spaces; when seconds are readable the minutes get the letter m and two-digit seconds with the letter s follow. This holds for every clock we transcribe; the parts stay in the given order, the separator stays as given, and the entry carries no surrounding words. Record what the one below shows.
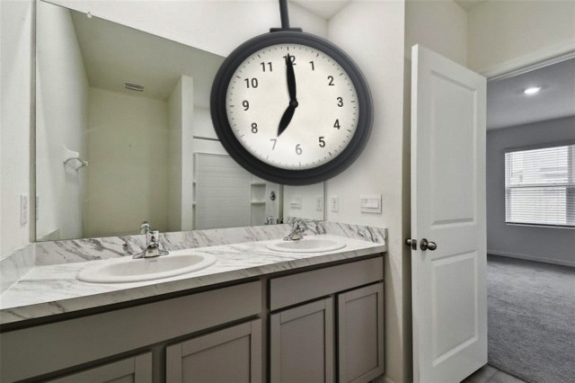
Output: 7h00
